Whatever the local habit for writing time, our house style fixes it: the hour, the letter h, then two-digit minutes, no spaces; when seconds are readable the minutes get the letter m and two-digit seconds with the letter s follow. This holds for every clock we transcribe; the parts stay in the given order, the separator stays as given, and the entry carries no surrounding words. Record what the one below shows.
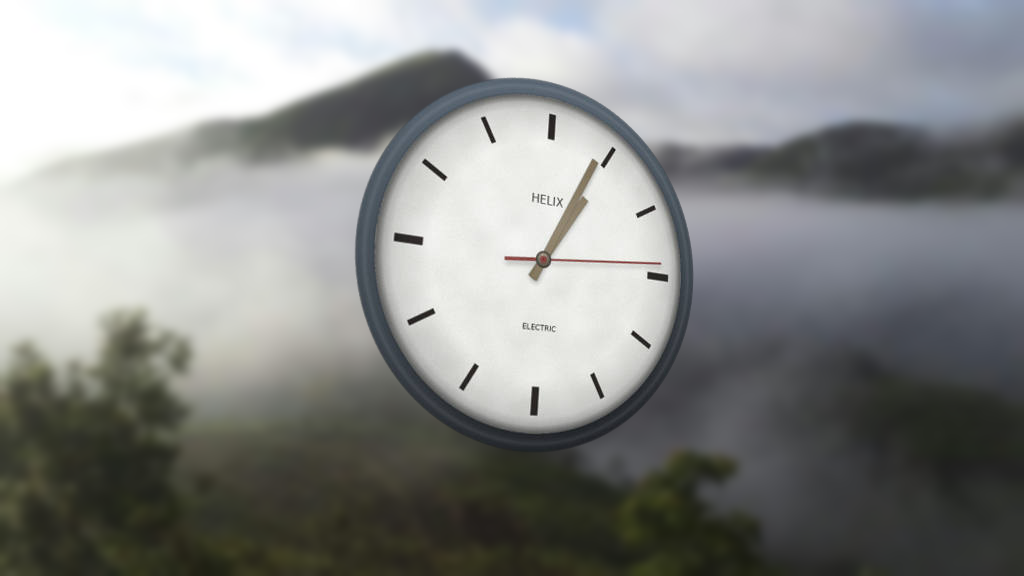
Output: 1h04m14s
